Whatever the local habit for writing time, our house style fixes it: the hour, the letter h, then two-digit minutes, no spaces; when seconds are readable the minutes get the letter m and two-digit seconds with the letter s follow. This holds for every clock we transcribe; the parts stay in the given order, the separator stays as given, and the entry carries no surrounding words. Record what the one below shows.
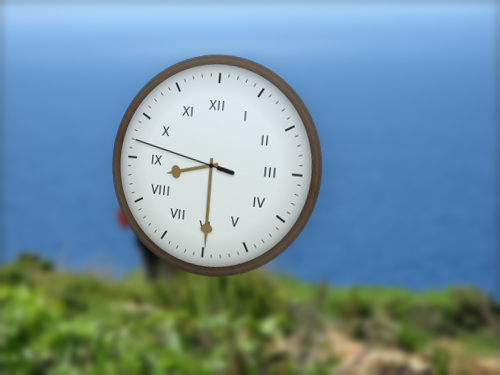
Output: 8h29m47s
